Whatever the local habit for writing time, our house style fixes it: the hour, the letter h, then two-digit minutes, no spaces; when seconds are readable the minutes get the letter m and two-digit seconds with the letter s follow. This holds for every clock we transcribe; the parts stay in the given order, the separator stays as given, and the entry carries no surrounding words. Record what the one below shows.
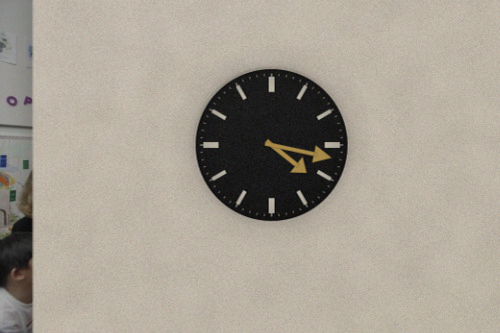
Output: 4h17
